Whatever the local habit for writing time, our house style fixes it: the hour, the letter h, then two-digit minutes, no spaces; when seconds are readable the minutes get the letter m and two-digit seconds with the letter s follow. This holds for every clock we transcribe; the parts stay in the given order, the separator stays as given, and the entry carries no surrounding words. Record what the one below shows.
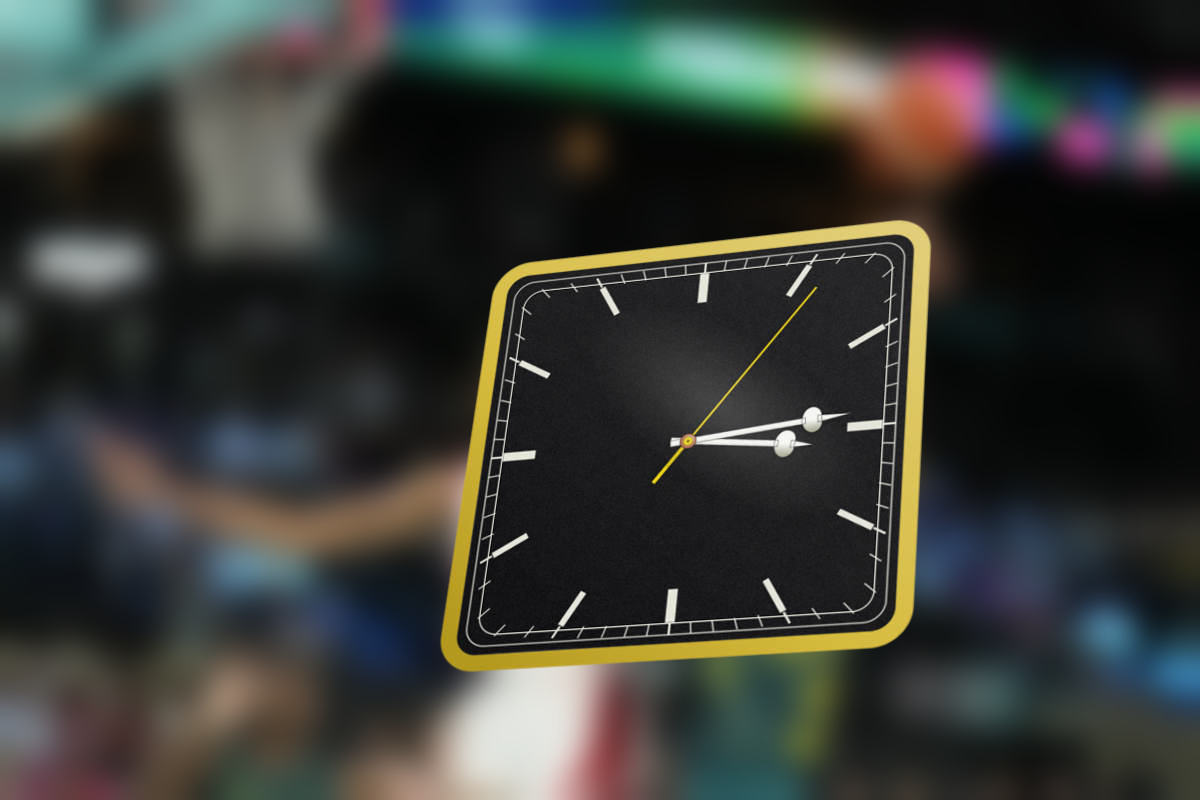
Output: 3h14m06s
